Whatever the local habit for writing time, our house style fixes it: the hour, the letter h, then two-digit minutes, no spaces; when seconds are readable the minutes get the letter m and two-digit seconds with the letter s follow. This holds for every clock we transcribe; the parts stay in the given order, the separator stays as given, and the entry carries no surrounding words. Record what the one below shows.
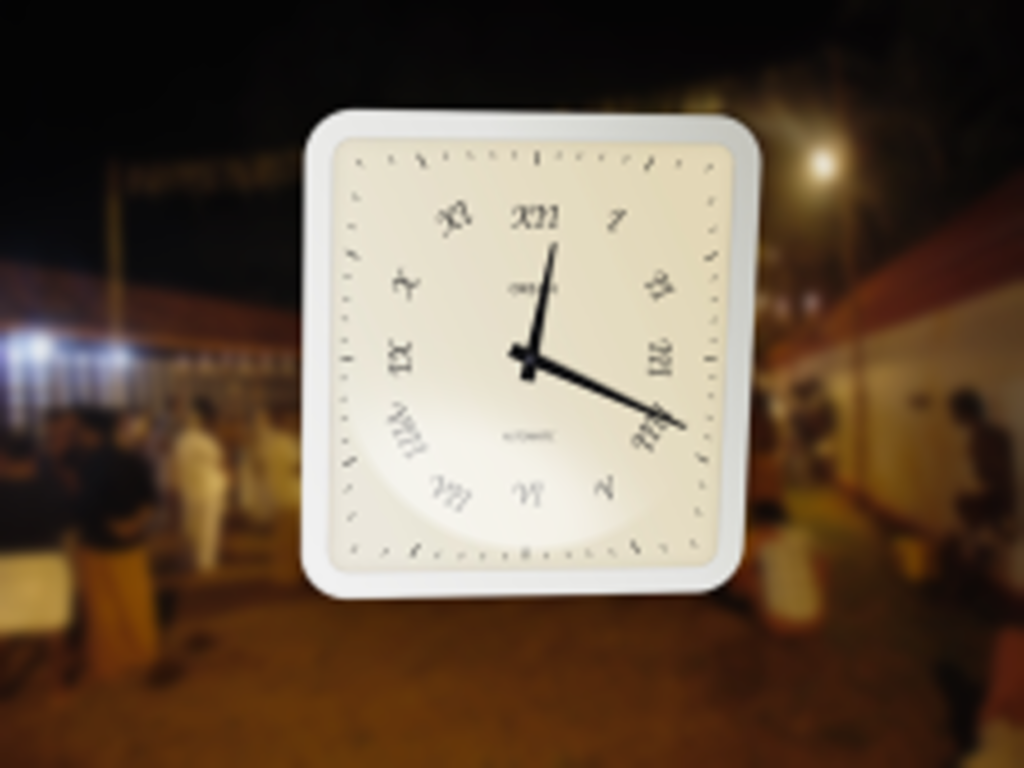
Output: 12h19
